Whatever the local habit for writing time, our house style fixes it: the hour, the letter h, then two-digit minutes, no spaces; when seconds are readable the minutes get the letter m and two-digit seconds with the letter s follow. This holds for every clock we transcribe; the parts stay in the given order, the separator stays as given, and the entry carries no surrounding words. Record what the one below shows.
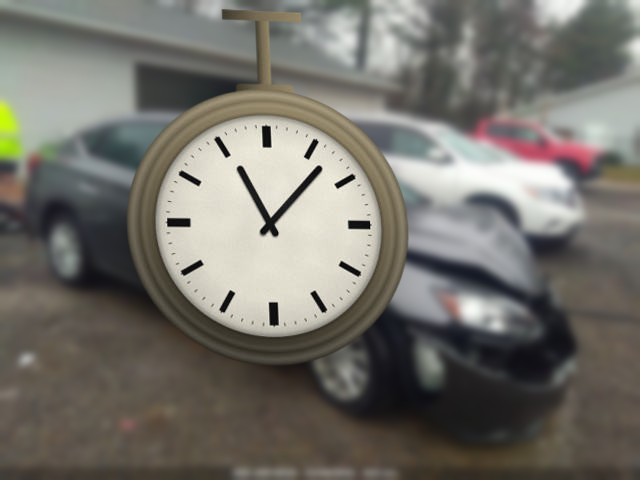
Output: 11h07
